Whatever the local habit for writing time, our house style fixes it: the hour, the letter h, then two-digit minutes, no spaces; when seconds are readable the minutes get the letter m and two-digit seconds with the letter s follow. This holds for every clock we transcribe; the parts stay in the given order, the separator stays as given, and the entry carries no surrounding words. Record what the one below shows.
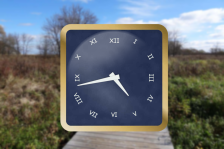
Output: 4h43
